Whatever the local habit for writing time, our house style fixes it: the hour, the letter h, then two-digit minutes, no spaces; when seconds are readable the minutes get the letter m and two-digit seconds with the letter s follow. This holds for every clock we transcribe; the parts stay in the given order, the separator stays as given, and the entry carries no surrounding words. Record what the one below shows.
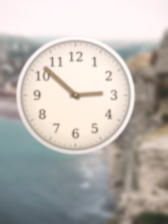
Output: 2h52
